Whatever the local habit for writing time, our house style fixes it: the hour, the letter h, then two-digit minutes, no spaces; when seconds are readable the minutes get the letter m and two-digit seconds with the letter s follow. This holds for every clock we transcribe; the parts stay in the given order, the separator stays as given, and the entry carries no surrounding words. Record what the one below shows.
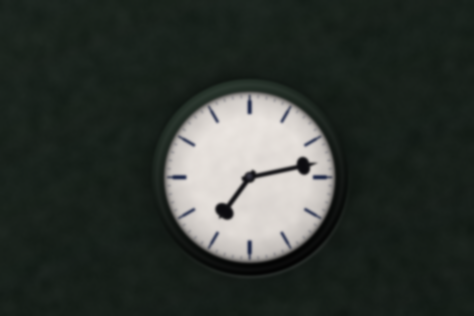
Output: 7h13
